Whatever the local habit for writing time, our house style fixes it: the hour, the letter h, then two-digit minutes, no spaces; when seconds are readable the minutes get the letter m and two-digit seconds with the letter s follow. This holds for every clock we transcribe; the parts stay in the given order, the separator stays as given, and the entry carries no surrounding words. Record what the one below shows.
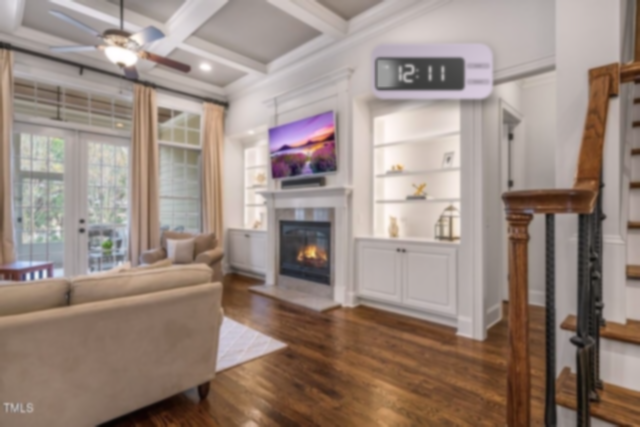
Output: 12h11
